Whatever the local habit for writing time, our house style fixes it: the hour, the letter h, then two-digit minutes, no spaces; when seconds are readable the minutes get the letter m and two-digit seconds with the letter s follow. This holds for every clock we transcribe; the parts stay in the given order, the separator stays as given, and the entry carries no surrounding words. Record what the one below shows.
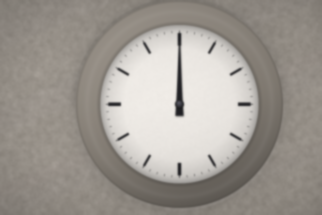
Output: 12h00
